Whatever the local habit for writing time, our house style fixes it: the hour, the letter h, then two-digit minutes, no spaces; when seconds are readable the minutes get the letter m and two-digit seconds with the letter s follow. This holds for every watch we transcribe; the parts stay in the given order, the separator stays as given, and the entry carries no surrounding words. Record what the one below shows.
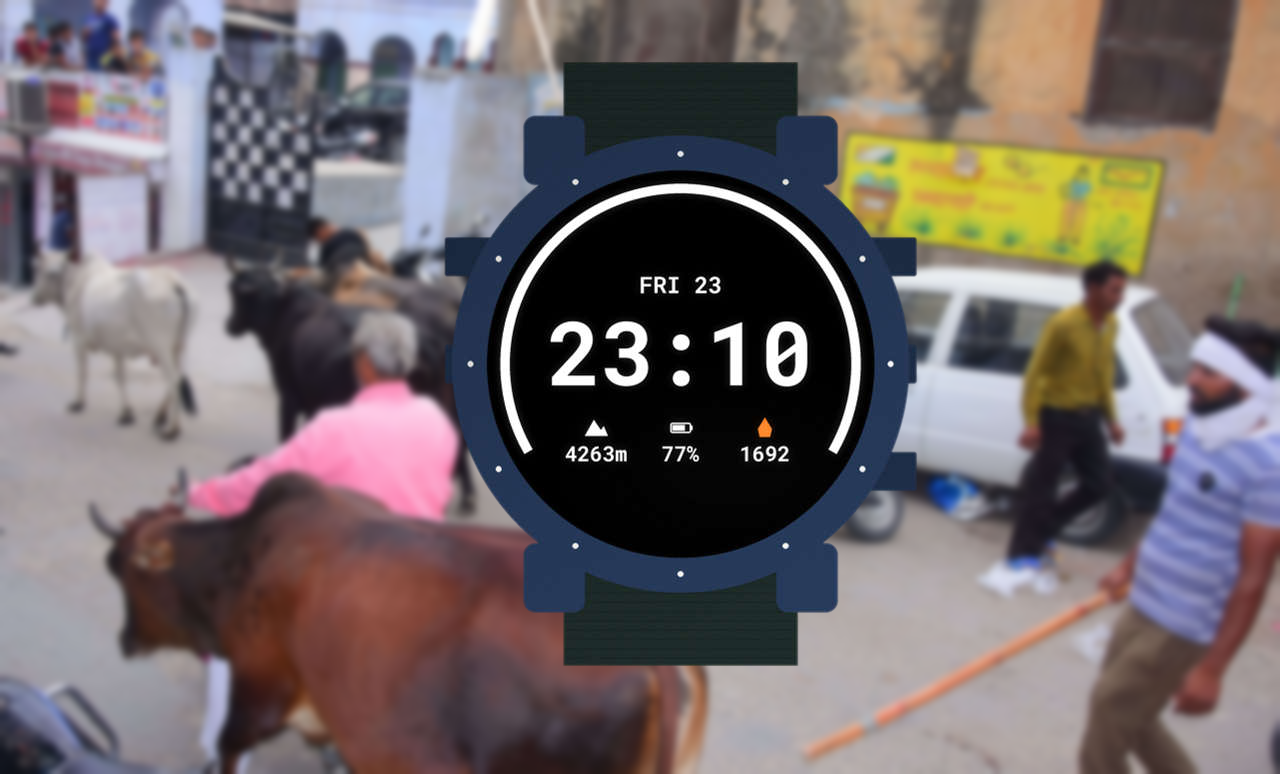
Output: 23h10
